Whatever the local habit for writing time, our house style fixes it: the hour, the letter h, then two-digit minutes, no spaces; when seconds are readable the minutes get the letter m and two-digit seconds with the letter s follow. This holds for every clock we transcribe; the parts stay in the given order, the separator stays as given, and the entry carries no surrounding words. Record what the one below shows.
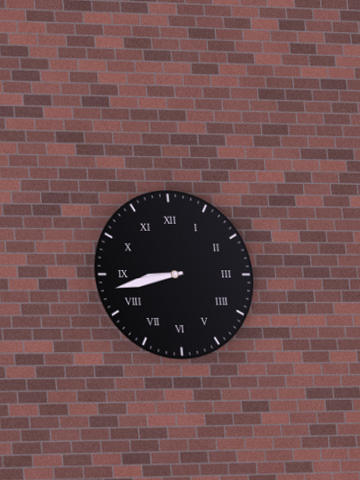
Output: 8h43
